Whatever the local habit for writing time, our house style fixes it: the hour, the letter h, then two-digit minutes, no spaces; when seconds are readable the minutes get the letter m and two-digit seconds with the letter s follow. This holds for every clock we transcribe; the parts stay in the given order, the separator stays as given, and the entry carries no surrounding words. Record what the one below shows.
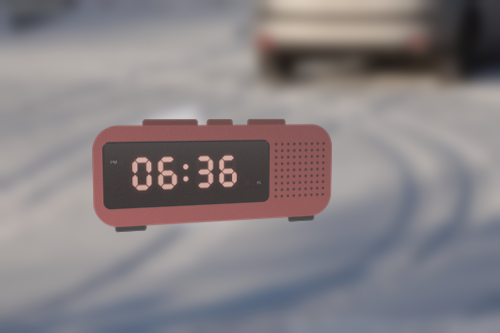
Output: 6h36
